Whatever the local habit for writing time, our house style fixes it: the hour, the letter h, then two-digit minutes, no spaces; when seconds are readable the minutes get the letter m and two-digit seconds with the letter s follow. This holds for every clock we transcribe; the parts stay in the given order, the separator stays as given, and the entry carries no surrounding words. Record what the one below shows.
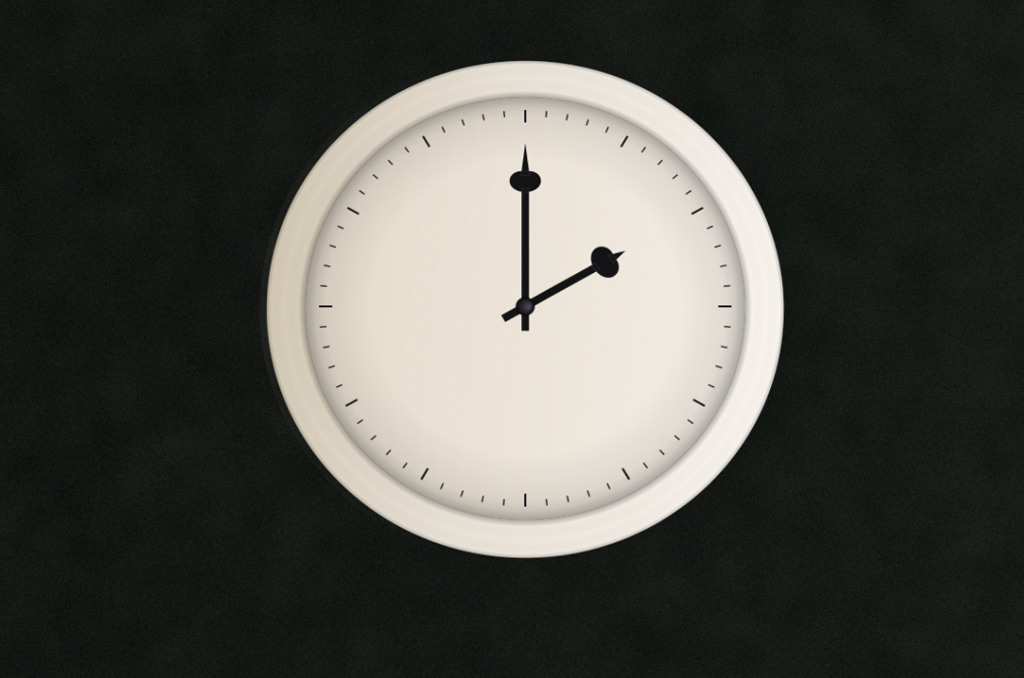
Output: 2h00
